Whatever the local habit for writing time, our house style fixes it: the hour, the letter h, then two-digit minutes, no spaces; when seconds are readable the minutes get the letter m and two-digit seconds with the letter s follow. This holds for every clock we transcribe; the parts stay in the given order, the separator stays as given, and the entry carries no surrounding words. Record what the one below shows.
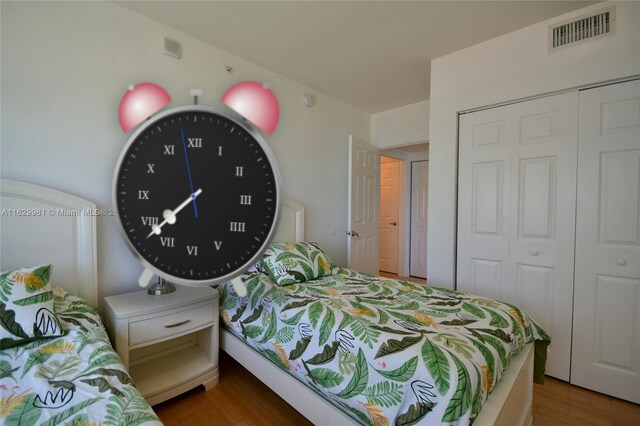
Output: 7h37m58s
